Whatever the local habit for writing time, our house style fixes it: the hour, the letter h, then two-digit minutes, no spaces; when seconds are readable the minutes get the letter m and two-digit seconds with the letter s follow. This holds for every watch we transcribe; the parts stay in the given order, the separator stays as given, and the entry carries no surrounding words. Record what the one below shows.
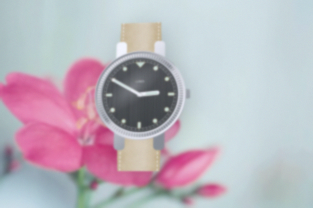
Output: 2h50
